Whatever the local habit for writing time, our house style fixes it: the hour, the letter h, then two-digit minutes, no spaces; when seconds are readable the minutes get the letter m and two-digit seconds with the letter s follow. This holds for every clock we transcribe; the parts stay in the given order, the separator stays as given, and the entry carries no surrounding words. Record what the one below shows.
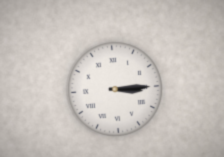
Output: 3h15
